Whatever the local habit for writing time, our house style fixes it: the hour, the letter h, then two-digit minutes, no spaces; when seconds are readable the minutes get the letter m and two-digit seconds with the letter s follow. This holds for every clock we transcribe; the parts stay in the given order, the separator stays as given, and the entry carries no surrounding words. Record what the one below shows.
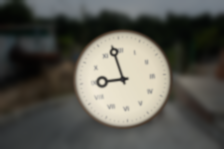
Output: 8h58
